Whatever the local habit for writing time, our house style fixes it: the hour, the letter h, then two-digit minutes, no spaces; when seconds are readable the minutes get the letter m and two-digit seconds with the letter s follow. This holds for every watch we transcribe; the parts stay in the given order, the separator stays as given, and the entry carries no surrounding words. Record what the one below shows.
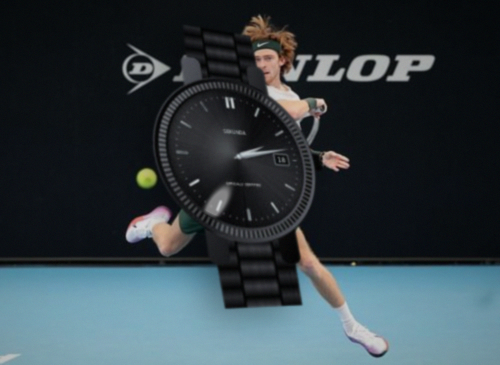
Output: 2h13
